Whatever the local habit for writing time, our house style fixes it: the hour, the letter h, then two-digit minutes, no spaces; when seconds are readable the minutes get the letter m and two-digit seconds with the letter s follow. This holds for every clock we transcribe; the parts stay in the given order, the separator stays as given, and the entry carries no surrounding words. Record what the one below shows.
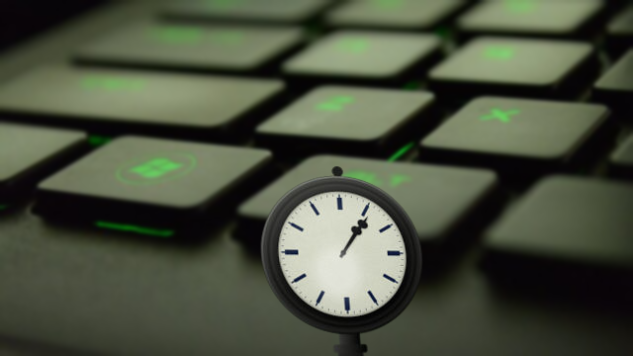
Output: 1h06
